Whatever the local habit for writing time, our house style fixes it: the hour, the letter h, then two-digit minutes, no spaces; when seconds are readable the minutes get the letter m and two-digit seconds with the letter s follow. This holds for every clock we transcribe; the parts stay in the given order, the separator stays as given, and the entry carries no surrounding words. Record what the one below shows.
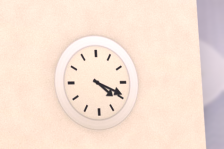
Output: 4h19
